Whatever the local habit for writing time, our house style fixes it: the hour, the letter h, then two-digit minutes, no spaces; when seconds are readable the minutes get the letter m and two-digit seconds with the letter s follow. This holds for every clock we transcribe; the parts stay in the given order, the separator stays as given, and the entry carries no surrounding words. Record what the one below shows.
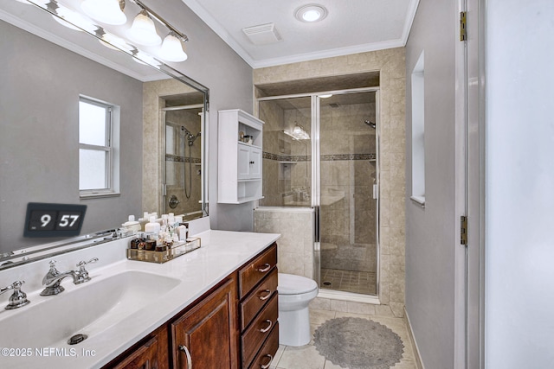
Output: 9h57
